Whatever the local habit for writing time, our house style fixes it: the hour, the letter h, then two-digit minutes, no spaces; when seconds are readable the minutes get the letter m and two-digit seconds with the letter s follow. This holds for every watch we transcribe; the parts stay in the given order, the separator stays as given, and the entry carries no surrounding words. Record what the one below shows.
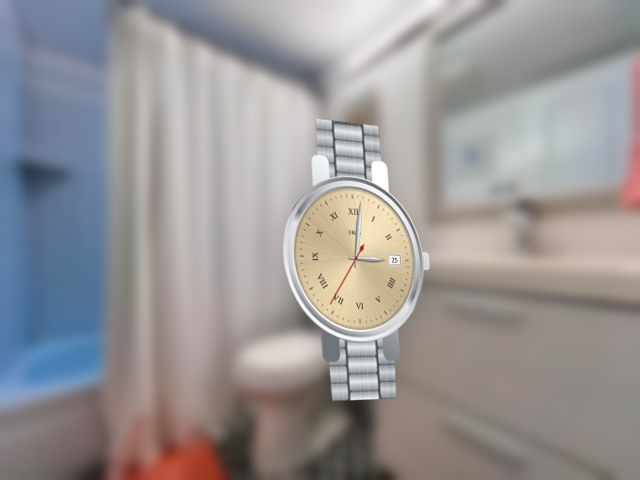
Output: 3h01m36s
